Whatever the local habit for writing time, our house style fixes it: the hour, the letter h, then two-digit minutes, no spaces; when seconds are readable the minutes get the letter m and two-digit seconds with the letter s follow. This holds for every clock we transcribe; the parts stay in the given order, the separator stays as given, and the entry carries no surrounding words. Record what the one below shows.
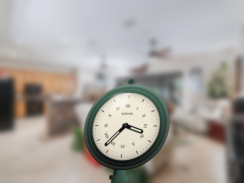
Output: 3h37
